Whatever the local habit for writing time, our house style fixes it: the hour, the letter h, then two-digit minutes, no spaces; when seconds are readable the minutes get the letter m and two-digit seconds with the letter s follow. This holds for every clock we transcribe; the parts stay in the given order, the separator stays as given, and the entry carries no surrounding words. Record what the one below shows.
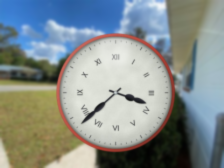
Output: 3h38
